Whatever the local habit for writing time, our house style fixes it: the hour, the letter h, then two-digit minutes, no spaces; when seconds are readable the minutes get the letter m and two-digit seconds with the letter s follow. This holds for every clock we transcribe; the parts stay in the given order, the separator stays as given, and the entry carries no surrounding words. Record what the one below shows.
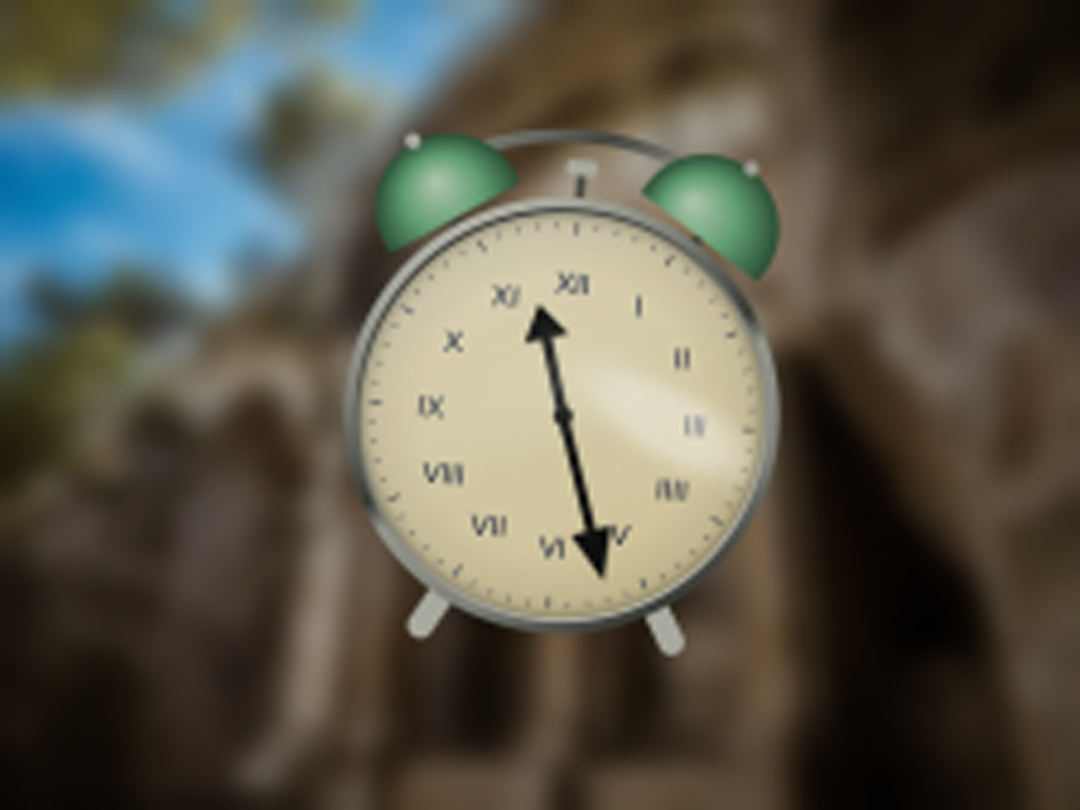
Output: 11h27
